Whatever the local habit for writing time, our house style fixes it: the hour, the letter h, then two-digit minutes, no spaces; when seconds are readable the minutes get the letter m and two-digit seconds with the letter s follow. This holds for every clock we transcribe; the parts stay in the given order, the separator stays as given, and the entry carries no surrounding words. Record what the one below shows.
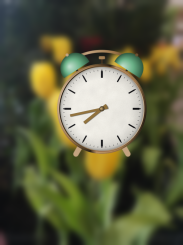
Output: 7h43
